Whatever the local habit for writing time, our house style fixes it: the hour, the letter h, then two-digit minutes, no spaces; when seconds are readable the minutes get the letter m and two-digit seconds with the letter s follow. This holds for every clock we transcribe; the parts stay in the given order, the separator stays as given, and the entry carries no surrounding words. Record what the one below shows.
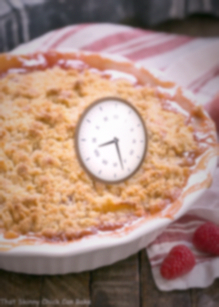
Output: 8h27
